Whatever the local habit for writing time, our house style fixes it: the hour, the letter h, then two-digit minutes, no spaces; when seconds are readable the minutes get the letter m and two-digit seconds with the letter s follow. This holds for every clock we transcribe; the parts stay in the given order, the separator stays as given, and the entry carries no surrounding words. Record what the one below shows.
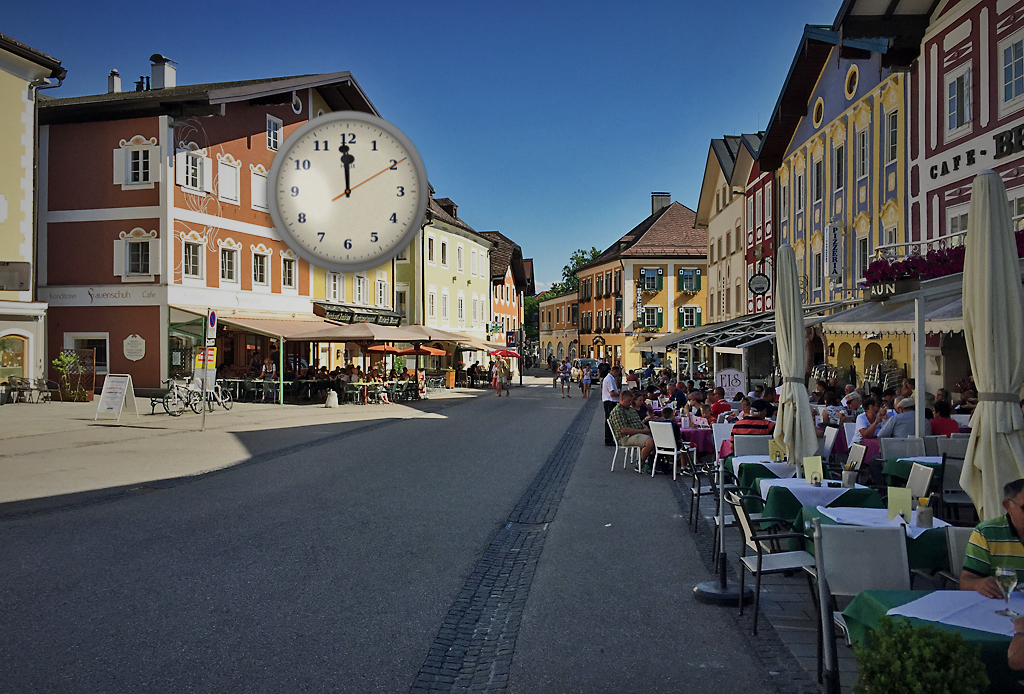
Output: 11h59m10s
